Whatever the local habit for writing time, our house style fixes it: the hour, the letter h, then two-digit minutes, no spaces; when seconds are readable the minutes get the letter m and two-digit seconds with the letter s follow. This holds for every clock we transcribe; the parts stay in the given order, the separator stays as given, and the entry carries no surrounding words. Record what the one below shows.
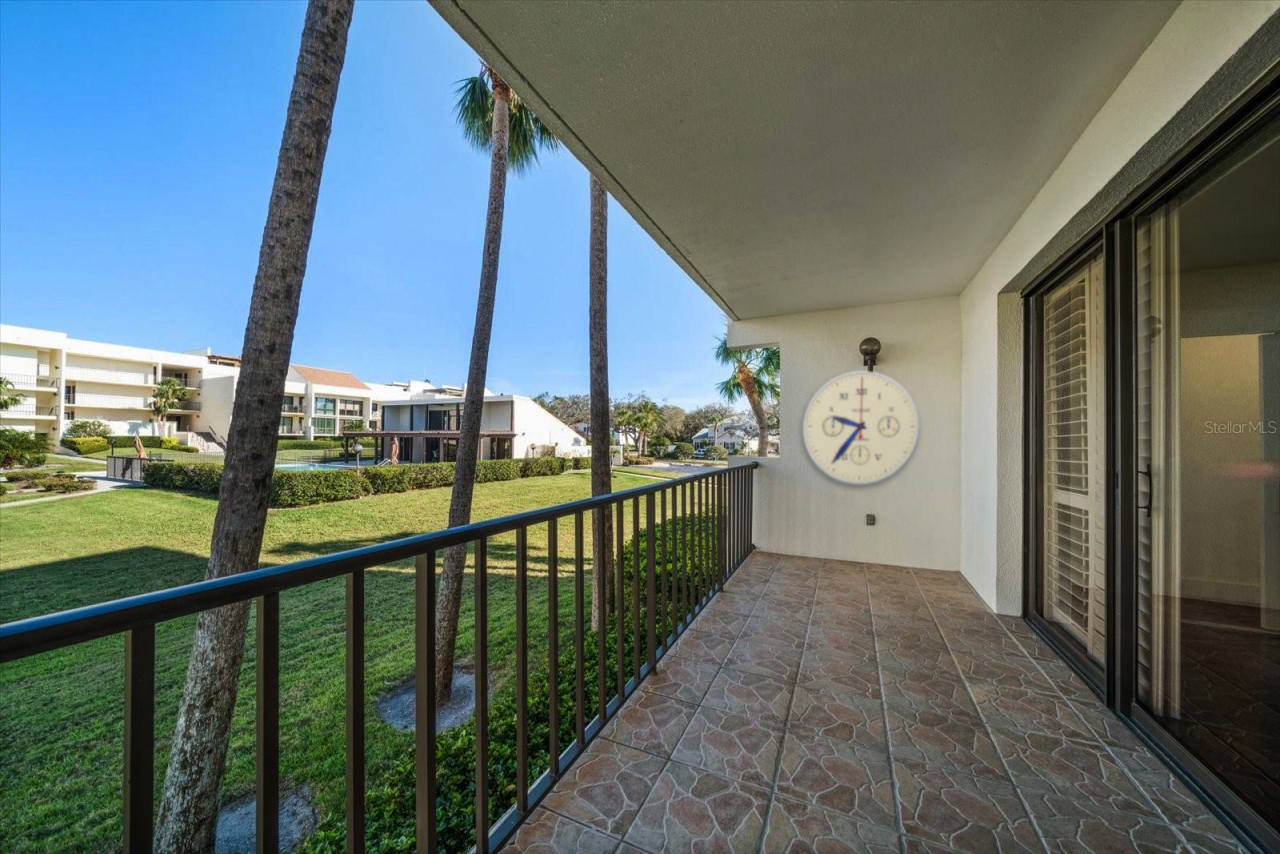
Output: 9h36
